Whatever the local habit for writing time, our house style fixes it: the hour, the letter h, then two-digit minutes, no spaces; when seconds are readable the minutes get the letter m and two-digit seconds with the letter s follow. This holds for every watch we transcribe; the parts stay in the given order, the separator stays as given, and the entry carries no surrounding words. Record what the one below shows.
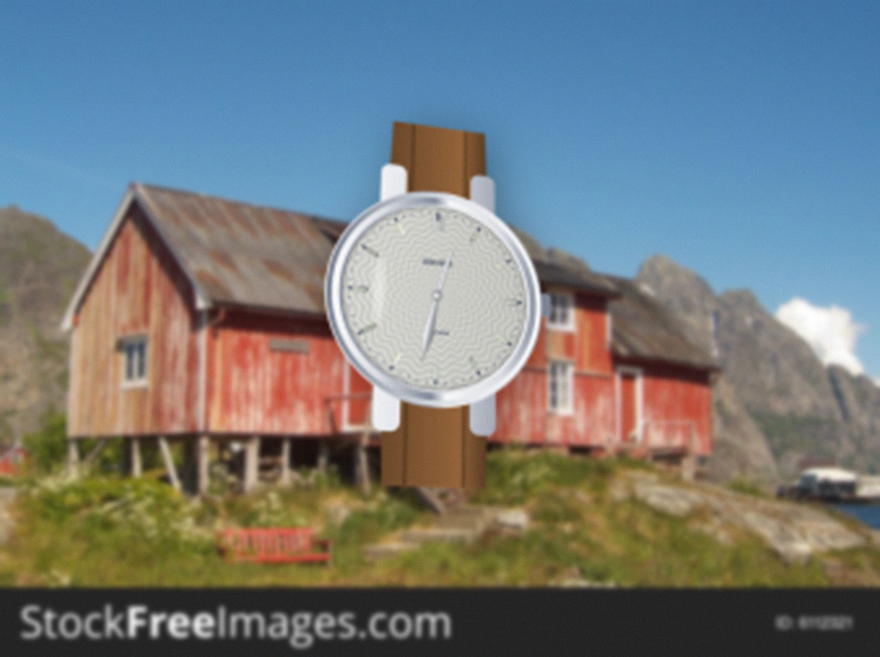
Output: 12h32
